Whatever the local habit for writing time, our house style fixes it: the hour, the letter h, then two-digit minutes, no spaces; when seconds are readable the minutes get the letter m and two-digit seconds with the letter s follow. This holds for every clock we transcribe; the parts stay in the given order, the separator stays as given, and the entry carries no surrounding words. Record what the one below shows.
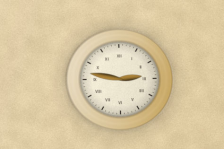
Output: 2h47
